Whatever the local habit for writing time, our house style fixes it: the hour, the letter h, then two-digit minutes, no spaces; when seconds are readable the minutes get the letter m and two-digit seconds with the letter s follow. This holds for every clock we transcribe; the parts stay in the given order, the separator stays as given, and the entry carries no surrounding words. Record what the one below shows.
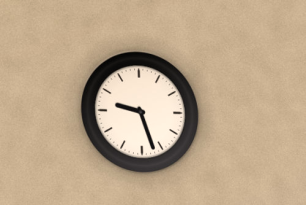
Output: 9h27
